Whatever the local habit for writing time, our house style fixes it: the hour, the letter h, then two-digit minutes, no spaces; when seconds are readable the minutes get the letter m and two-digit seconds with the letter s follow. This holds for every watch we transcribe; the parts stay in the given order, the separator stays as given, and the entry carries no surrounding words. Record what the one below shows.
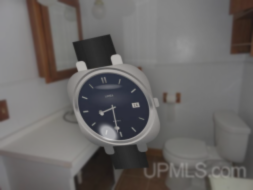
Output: 8h31
